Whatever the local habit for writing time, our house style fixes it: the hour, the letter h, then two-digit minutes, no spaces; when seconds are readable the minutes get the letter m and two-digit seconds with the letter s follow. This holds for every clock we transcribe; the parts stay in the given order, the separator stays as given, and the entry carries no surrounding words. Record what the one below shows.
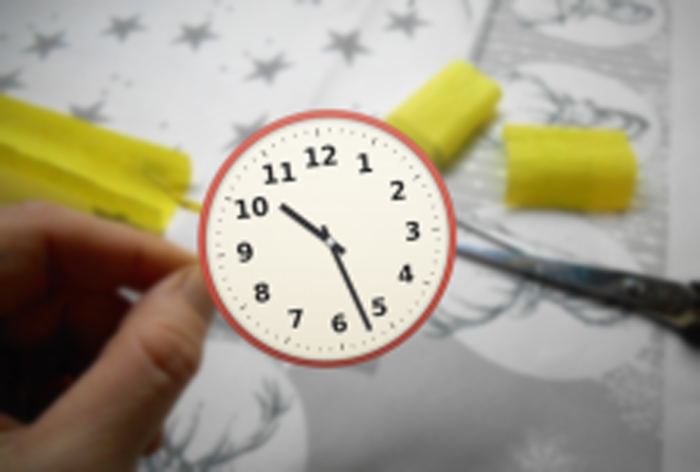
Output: 10h27
